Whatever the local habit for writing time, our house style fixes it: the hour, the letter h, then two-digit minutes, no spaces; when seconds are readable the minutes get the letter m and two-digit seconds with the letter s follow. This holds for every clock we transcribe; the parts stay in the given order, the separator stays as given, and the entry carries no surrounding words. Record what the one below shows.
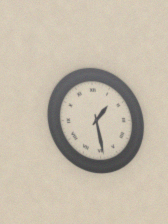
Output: 1h29
